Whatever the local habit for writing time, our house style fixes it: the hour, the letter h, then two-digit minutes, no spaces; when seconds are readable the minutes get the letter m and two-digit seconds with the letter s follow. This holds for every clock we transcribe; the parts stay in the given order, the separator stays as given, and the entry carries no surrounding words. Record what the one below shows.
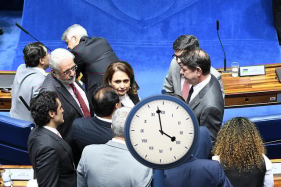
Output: 3h58
